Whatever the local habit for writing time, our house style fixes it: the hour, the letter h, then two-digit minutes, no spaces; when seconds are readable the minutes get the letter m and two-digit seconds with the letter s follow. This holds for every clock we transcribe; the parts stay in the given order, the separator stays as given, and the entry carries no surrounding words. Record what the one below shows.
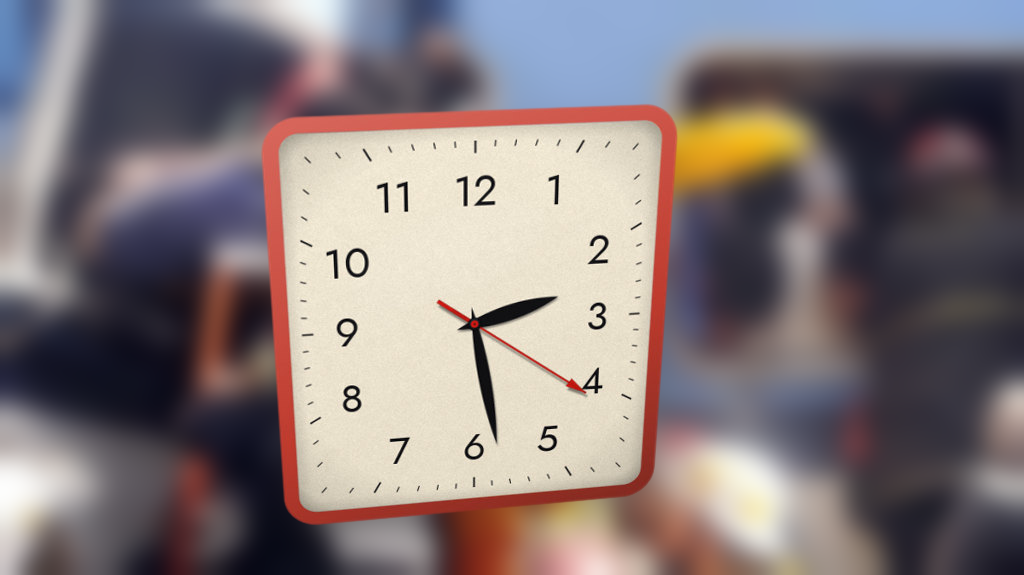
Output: 2h28m21s
